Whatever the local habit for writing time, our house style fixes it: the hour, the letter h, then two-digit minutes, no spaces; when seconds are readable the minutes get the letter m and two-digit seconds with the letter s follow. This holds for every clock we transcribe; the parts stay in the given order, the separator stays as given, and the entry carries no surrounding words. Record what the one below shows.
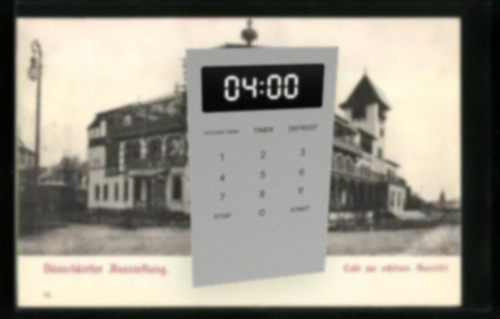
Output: 4h00
